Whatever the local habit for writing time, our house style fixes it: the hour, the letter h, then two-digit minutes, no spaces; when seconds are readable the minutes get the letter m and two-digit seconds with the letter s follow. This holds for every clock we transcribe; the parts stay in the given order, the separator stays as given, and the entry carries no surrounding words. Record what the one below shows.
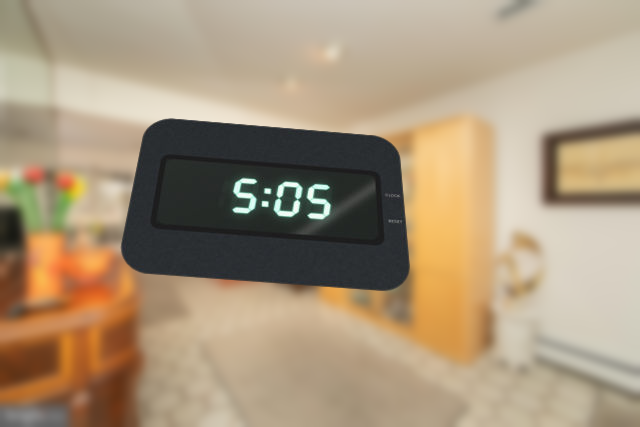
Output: 5h05
